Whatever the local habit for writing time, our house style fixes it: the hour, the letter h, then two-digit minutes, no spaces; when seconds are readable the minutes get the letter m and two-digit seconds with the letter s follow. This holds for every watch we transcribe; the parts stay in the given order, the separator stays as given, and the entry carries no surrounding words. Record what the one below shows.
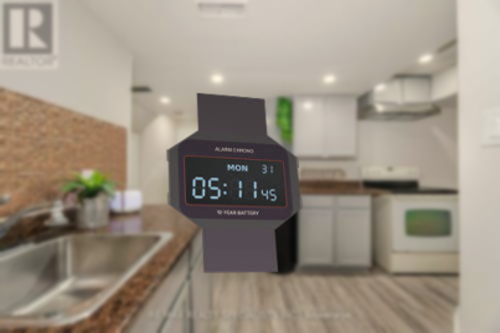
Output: 5h11m45s
